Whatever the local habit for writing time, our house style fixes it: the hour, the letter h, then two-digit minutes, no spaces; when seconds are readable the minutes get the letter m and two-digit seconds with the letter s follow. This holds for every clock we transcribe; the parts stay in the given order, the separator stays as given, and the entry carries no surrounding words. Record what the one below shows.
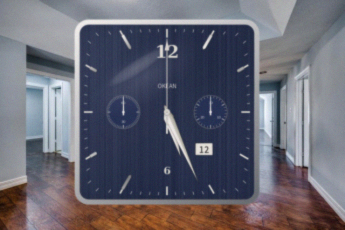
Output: 5h26
